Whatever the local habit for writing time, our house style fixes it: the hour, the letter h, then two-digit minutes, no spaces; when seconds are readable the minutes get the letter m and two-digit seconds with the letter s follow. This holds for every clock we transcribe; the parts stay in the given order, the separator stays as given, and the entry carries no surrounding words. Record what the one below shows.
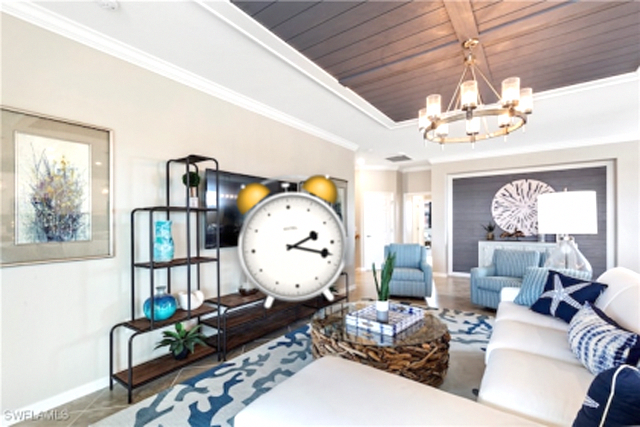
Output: 2h18
